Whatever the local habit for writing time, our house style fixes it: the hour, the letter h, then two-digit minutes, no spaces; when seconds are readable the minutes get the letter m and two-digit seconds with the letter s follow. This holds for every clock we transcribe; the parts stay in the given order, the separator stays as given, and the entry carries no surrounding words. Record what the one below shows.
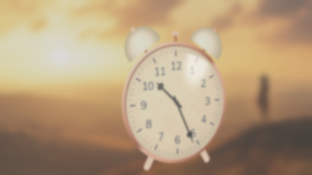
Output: 10h26
